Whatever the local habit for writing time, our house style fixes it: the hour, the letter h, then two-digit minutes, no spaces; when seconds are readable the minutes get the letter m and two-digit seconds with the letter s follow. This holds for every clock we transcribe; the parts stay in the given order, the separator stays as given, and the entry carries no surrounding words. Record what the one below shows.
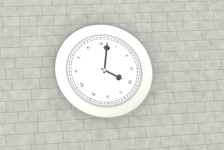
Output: 4h02
